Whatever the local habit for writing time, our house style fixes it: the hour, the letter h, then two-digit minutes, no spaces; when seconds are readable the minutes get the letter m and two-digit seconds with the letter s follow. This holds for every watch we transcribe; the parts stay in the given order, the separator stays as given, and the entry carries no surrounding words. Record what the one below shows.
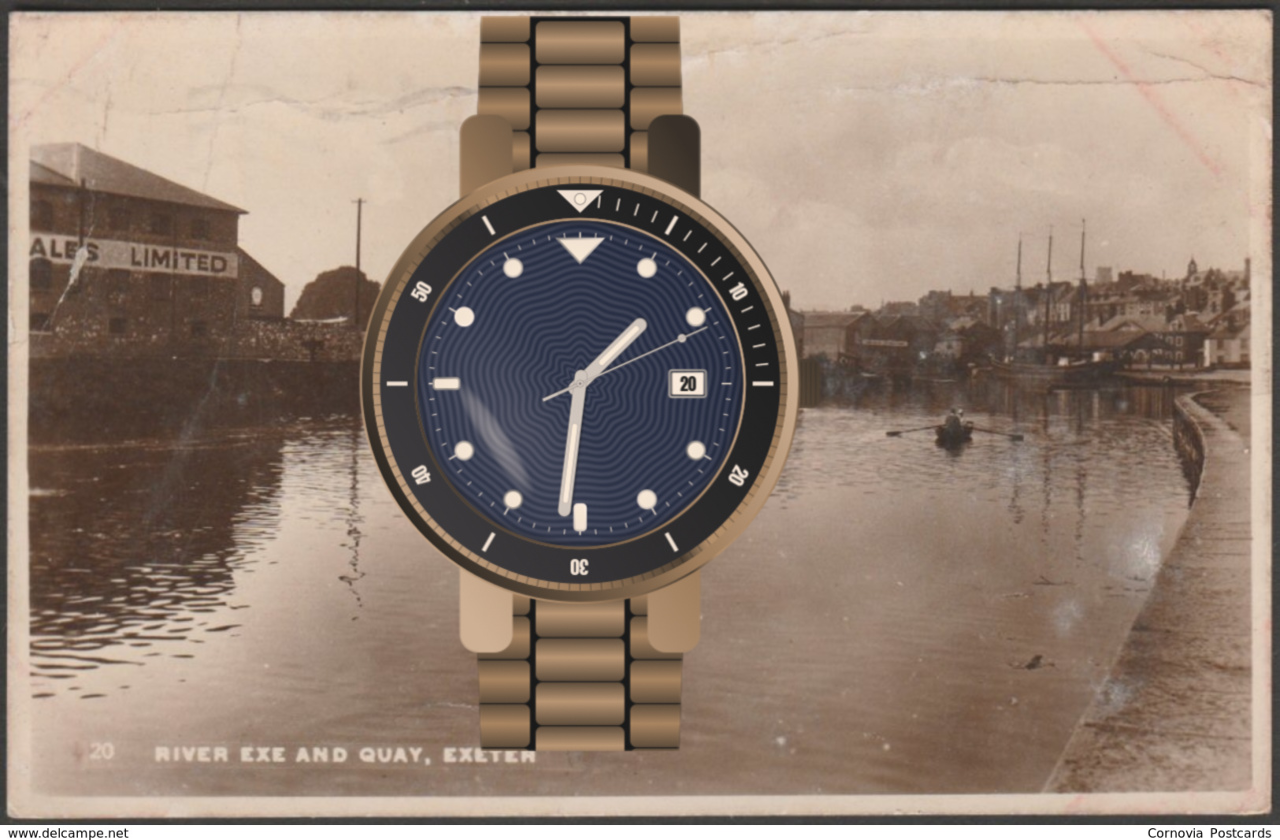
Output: 1h31m11s
